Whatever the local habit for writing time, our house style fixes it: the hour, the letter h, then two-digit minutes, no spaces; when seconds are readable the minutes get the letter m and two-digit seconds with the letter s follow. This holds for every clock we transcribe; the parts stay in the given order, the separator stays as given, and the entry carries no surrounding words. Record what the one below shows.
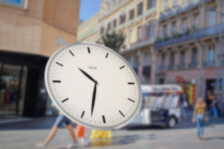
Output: 10h33
